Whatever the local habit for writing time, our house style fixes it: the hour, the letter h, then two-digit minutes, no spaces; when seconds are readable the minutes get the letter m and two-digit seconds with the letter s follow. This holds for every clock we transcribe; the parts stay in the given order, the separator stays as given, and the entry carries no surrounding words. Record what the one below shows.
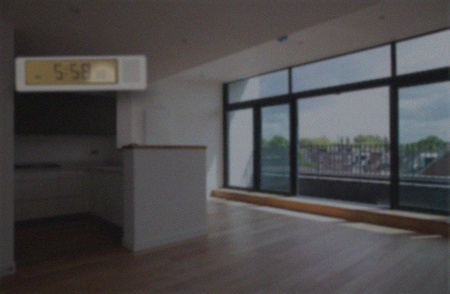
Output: 5h58
